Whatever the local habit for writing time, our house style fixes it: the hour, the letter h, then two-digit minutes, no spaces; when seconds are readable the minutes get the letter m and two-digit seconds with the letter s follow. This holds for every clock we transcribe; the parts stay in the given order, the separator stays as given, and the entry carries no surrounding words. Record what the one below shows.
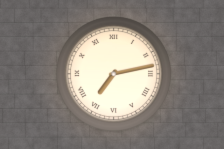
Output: 7h13
